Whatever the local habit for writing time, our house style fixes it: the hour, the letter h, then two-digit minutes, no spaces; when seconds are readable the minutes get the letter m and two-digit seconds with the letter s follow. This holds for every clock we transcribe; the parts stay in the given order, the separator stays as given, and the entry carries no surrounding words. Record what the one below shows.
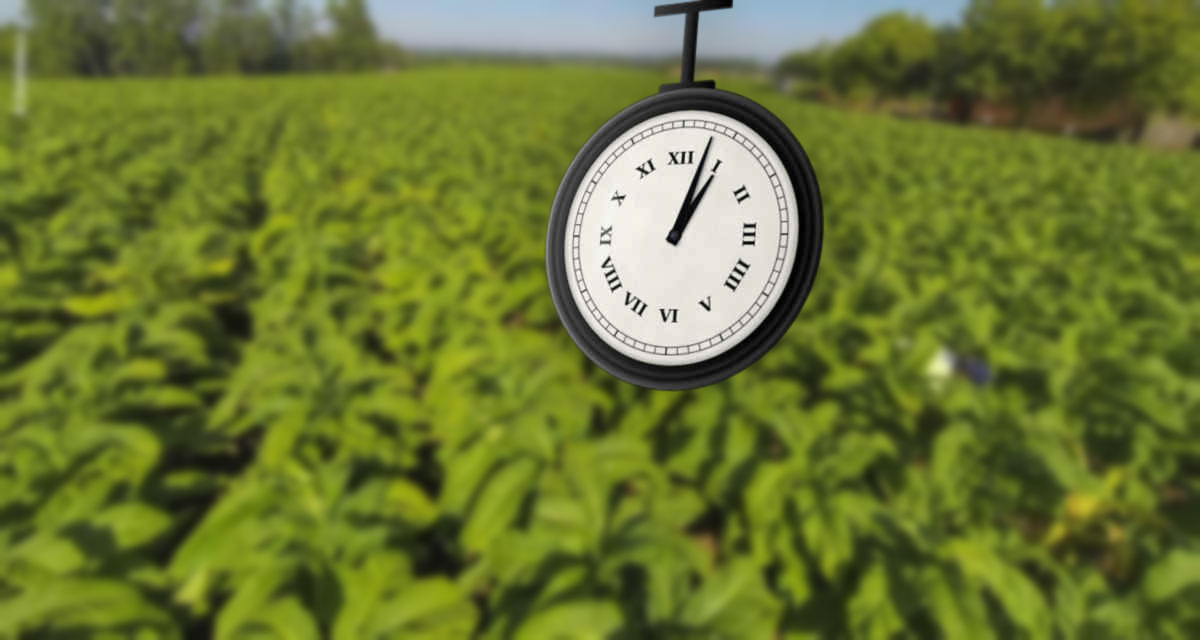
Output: 1h03
